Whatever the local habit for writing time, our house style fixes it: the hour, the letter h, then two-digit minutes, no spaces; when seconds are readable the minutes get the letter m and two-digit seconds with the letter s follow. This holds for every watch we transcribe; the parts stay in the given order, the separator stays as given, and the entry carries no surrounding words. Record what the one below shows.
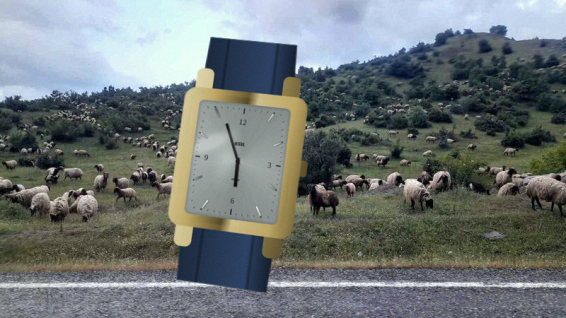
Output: 5h56
